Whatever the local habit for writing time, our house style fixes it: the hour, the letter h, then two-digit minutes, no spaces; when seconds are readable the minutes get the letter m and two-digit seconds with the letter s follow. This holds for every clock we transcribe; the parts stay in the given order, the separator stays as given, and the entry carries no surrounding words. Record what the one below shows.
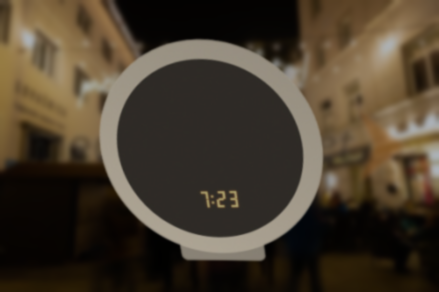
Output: 7h23
